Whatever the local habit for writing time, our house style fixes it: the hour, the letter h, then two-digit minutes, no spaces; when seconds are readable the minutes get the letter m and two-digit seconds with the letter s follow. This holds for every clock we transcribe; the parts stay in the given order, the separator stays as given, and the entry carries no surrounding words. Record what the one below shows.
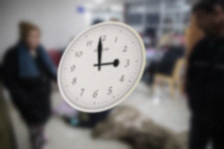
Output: 2h59
